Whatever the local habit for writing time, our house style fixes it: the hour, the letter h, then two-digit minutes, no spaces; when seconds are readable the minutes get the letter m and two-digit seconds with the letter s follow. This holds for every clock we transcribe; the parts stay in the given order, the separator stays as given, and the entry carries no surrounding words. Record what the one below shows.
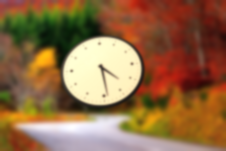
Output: 4h29
